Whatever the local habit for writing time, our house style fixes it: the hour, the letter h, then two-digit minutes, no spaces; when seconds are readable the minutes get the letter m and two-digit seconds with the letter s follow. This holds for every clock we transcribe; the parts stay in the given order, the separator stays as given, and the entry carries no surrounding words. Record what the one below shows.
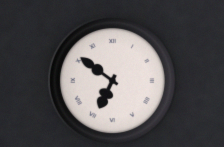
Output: 6h51
